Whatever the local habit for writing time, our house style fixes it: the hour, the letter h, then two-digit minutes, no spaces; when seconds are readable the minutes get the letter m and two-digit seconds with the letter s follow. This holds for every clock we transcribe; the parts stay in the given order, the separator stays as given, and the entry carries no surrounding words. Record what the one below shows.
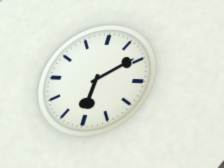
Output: 6h09
